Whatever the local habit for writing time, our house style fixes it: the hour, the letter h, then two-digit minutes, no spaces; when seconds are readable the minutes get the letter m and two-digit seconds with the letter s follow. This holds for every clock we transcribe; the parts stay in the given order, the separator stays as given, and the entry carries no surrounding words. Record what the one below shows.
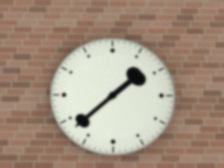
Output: 1h38
